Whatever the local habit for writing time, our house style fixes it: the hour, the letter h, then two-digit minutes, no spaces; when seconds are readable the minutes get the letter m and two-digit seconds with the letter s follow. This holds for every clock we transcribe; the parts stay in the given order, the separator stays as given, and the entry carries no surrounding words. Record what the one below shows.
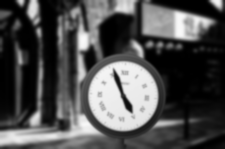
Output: 4h56
